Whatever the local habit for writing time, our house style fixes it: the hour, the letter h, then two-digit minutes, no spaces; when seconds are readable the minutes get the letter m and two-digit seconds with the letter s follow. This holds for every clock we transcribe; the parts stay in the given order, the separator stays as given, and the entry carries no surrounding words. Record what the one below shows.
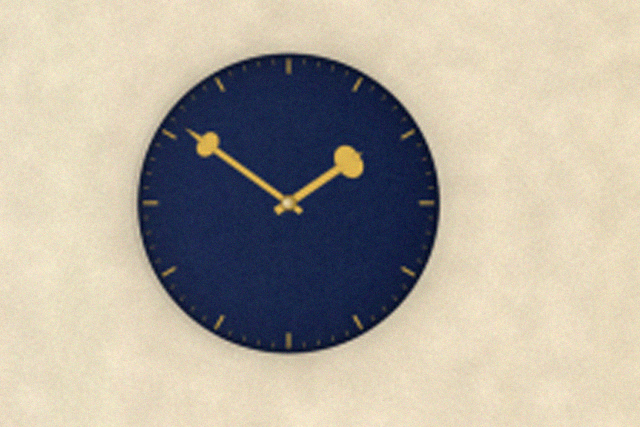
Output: 1h51
